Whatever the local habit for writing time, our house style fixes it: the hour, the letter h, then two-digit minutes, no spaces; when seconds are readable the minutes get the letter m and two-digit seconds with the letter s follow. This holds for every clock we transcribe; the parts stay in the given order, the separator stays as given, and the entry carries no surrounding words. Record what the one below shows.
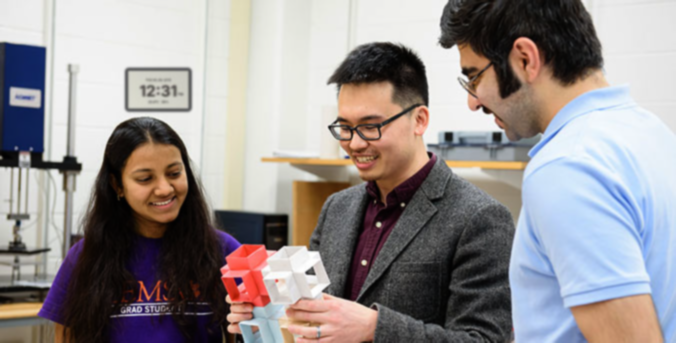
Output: 12h31
